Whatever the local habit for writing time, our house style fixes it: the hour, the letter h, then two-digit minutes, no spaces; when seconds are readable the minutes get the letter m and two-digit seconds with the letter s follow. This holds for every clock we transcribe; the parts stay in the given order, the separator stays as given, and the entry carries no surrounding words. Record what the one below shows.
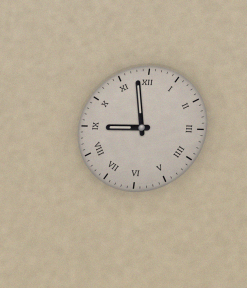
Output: 8h58
